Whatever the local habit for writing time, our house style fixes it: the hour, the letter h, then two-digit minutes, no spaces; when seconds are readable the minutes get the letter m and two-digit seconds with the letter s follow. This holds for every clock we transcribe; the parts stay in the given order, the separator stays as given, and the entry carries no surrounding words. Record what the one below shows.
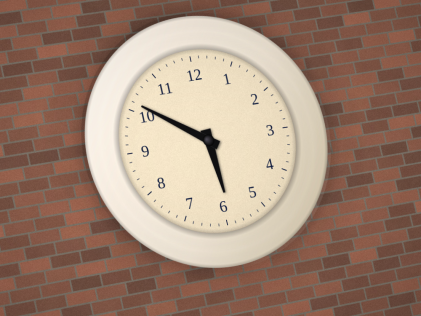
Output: 5h51
